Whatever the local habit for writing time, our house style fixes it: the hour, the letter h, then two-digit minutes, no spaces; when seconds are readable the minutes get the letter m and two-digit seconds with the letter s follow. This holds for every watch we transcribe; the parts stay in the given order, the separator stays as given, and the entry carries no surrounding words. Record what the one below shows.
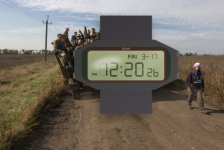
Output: 12h20m26s
